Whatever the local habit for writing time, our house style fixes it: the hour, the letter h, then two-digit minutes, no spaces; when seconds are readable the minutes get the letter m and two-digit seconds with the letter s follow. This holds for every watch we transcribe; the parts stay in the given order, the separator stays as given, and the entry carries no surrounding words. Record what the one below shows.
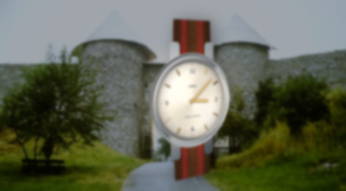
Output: 3h08
